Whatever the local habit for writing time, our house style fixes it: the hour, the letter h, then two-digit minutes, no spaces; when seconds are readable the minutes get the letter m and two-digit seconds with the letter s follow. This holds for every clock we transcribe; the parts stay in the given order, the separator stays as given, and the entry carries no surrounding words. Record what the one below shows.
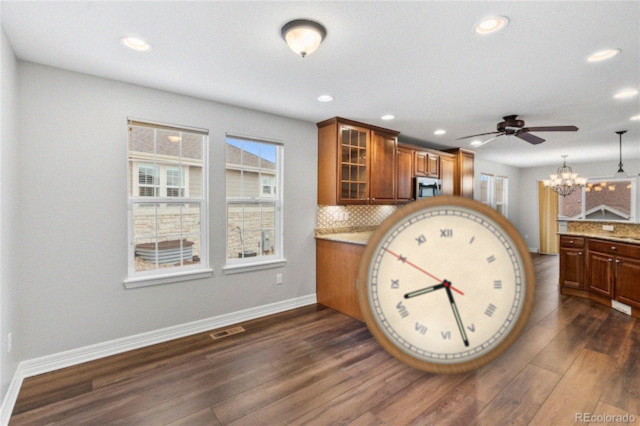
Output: 8h26m50s
